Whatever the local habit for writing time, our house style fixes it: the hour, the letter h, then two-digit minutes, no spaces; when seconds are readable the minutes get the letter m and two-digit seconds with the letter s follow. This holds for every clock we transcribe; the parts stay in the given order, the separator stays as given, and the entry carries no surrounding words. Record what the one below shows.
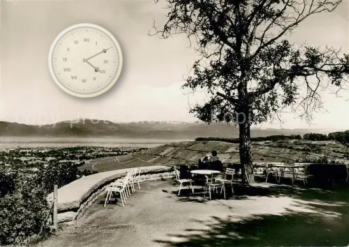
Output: 4h10
